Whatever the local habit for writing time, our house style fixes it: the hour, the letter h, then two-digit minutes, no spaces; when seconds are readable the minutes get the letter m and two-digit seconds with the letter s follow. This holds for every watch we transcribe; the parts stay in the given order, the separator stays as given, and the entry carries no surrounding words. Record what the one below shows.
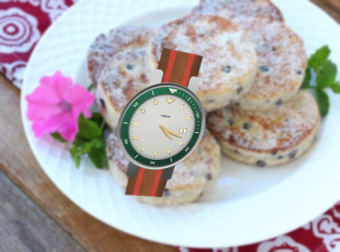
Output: 4h18
